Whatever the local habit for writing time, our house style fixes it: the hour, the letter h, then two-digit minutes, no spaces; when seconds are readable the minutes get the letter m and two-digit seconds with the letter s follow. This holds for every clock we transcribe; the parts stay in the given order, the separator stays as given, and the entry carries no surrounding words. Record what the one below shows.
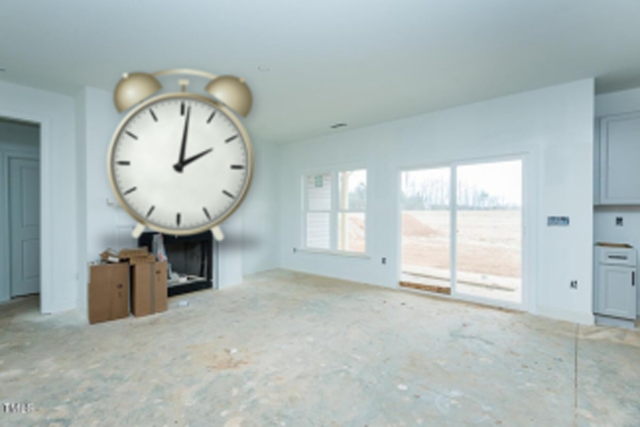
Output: 2h01
